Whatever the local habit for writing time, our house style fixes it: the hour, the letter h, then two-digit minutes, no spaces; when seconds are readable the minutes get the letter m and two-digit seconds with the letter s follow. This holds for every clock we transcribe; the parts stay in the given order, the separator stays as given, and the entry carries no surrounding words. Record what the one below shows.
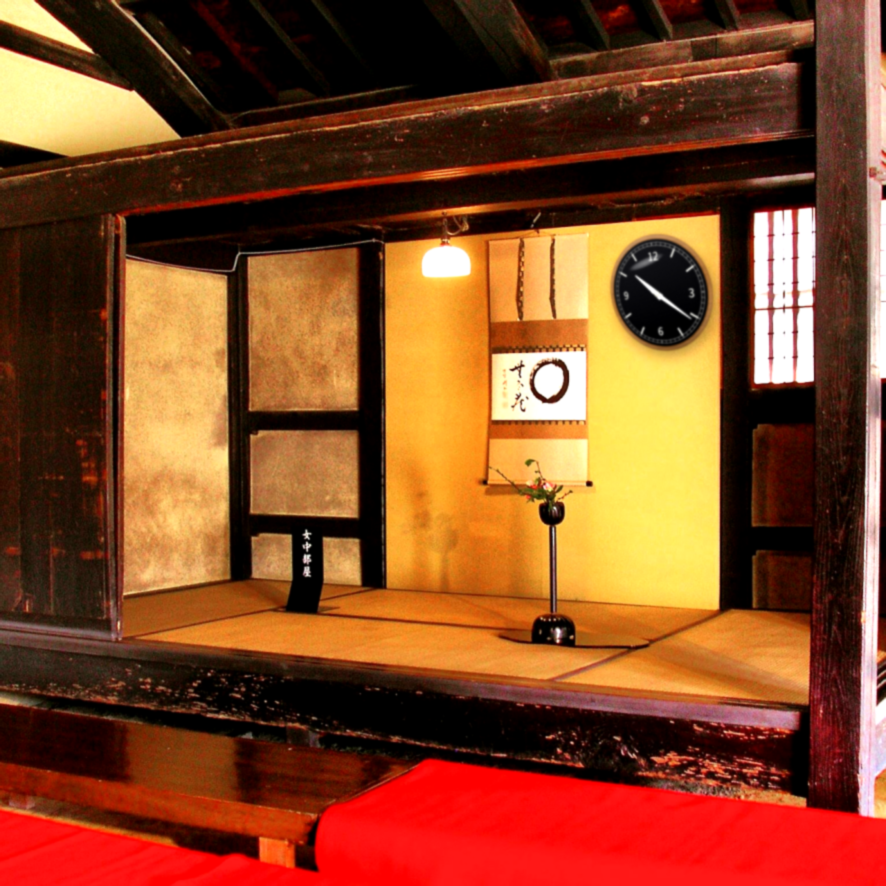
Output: 10h21
